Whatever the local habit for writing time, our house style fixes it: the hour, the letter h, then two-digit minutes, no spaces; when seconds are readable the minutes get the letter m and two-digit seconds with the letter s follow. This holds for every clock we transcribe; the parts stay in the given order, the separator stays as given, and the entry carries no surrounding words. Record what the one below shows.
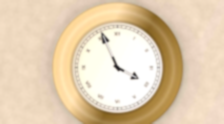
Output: 3h56
